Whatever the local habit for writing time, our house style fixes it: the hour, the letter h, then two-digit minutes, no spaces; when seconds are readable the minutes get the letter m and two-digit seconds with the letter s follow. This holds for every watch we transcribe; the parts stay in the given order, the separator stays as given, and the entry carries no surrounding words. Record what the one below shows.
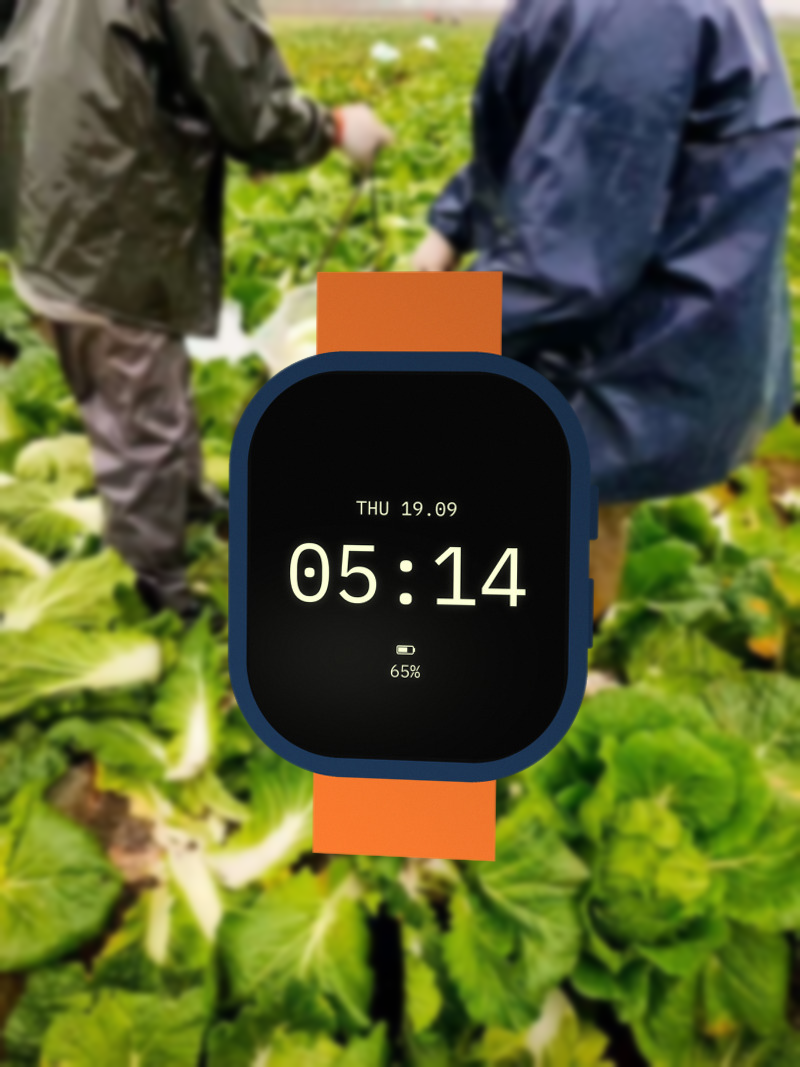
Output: 5h14
